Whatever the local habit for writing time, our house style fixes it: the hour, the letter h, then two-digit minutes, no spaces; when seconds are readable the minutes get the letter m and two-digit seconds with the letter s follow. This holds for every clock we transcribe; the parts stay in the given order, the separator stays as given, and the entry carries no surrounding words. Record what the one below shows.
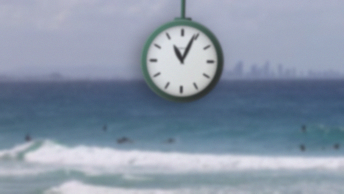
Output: 11h04
